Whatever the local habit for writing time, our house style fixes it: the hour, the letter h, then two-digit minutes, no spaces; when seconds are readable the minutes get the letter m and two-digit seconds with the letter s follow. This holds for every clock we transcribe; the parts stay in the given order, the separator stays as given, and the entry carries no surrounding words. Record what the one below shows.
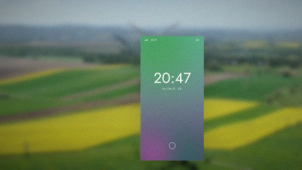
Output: 20h47
